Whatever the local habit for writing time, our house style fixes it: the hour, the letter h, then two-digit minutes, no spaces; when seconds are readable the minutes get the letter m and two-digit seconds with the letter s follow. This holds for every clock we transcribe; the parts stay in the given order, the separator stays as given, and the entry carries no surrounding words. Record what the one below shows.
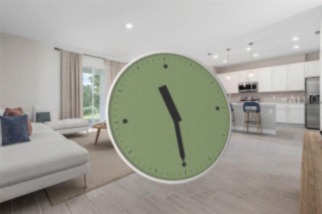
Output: 11h30
